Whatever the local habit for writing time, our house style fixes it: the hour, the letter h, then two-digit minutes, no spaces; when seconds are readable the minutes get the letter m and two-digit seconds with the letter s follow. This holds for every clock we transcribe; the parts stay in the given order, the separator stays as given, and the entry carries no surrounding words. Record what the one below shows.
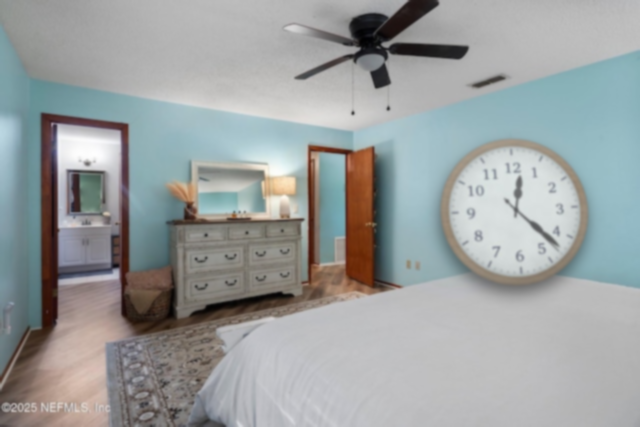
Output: 12h22m23s
